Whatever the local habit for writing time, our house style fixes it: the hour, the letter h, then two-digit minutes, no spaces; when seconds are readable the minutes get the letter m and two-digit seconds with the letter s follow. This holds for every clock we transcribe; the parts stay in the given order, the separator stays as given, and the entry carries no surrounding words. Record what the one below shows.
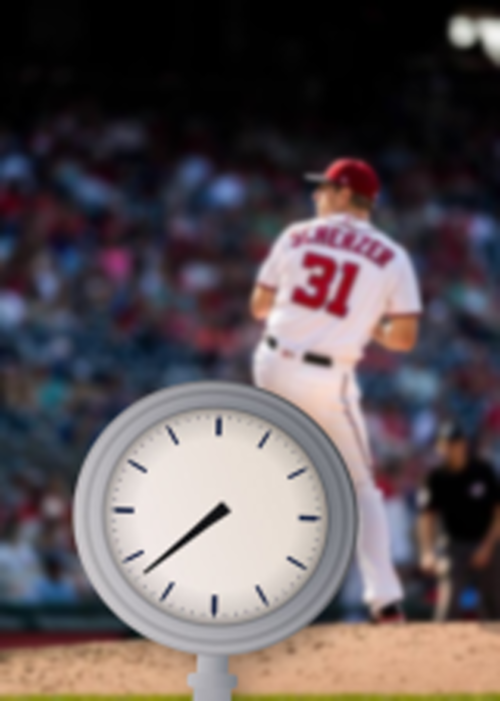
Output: 7h38
